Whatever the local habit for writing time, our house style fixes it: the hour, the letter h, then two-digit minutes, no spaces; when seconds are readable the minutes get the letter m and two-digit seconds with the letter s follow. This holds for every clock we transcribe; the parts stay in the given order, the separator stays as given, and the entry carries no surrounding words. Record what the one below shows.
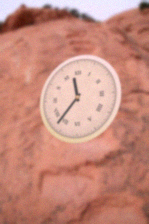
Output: 11h37
